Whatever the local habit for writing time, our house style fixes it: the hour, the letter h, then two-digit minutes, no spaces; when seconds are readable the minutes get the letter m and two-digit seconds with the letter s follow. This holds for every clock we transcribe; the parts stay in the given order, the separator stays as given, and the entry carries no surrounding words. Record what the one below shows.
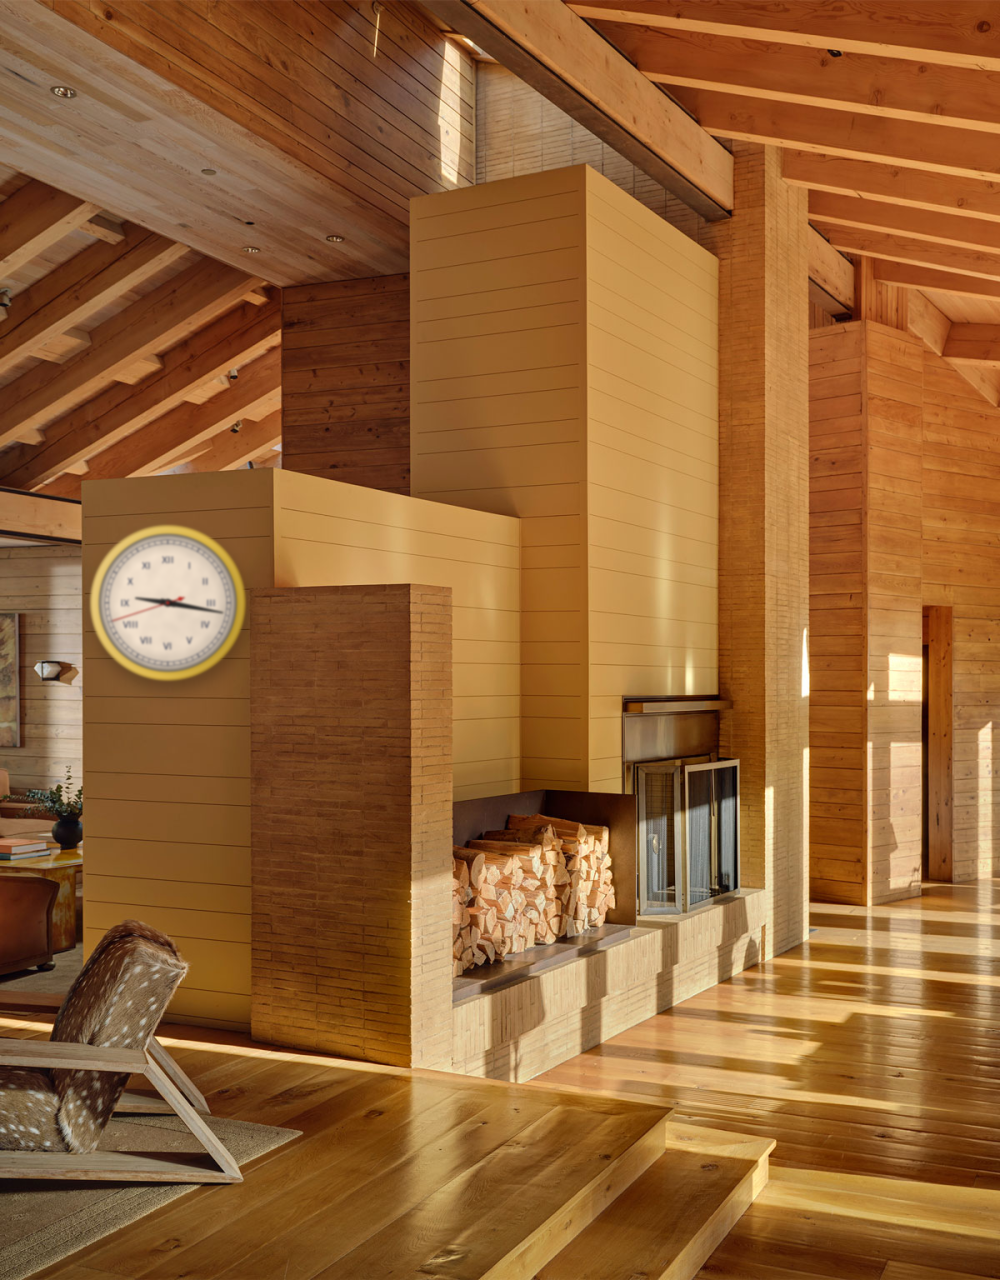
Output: 9h16m42s
